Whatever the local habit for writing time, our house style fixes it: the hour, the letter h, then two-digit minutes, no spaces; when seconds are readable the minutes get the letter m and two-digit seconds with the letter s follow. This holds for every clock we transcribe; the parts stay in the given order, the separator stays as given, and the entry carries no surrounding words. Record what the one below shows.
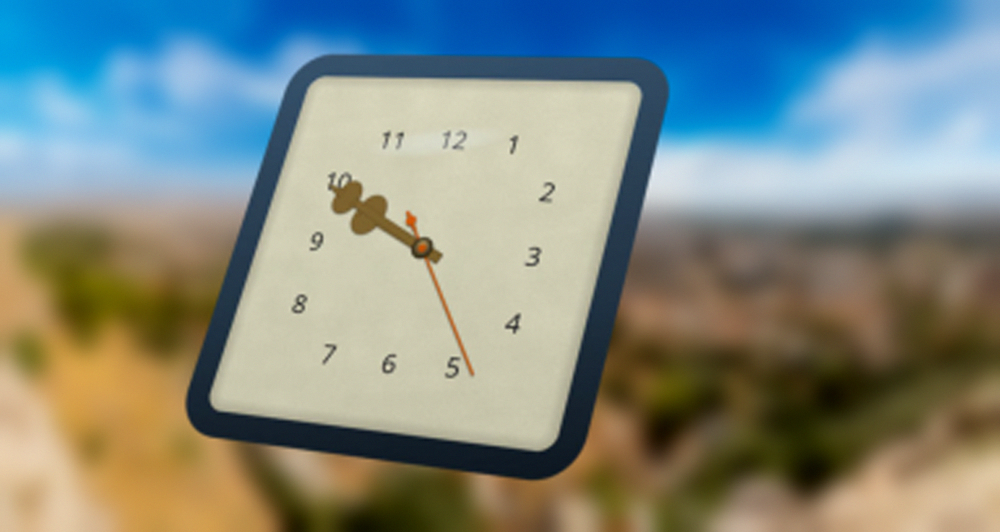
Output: 9h49m24s
